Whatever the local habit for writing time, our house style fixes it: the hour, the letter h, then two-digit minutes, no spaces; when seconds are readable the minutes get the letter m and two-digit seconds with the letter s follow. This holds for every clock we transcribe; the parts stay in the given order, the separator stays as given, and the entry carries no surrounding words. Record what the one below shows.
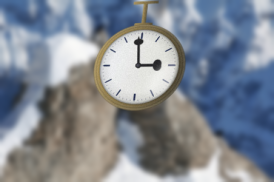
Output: 2h59
